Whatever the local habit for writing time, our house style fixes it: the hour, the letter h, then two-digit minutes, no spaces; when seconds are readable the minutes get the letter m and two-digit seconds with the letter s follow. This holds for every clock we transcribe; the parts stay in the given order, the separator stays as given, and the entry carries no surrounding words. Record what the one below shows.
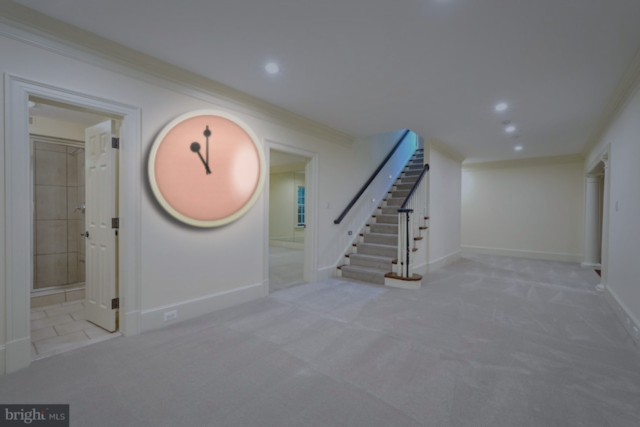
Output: 11h00
